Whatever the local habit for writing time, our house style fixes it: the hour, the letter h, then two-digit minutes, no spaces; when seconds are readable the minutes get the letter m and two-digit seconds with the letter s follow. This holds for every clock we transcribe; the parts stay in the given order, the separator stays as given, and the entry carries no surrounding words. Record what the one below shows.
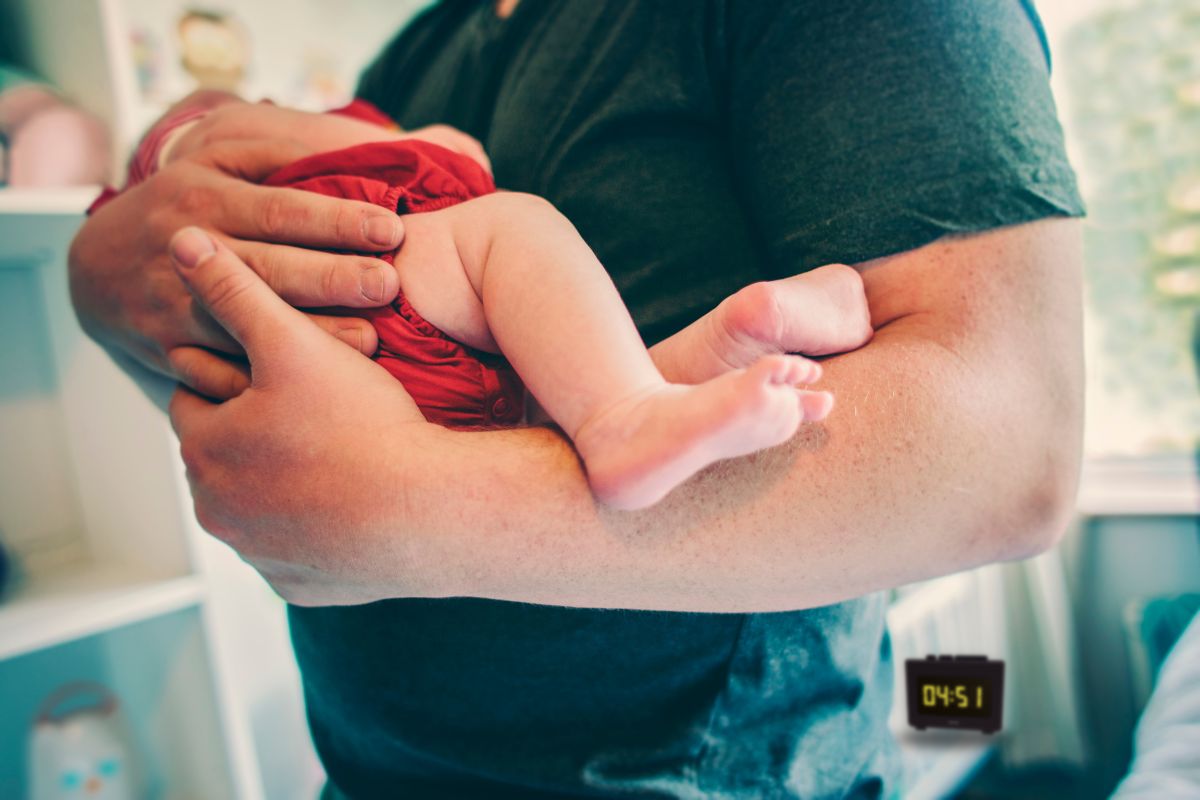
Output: 4h51
